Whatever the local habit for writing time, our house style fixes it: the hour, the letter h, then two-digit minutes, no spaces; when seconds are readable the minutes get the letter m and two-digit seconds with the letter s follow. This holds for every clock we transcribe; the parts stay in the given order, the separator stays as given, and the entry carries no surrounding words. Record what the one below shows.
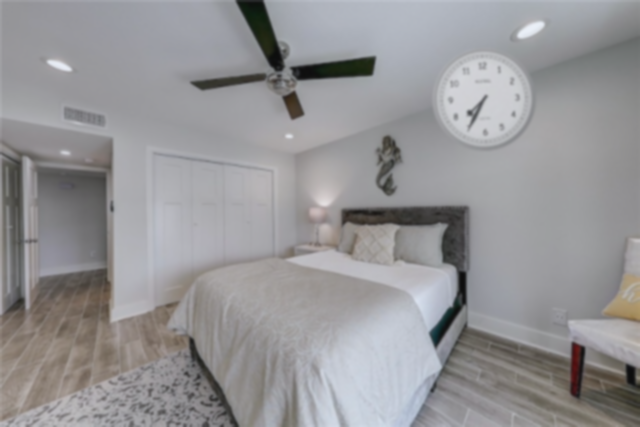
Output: 7h35
